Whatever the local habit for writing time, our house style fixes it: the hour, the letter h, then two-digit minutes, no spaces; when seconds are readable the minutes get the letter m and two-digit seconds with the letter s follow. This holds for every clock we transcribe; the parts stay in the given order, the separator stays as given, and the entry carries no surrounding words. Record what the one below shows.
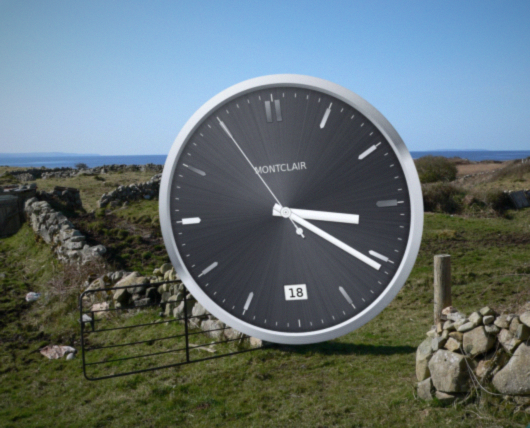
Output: 3h20m55s
